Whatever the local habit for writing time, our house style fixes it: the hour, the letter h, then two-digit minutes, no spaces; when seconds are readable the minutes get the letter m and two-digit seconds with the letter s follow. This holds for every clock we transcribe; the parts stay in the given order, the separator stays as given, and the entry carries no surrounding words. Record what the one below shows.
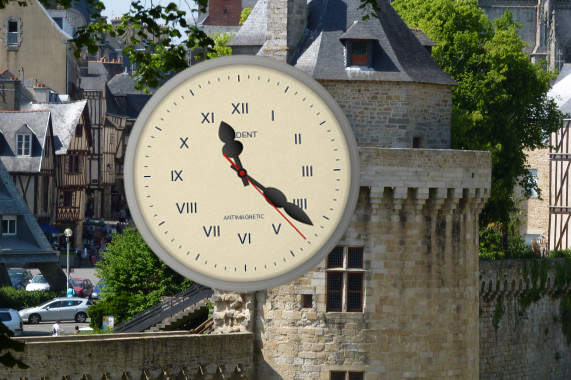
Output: 11h21m23s
